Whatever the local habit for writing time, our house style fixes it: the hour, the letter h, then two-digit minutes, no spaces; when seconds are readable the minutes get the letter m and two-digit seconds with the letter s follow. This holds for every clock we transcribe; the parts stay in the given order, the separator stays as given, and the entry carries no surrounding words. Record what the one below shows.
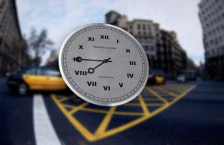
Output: 7h45
